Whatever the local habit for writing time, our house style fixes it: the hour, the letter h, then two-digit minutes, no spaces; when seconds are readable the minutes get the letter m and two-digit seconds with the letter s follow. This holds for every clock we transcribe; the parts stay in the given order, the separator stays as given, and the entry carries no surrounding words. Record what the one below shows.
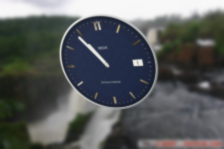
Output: 10h54
